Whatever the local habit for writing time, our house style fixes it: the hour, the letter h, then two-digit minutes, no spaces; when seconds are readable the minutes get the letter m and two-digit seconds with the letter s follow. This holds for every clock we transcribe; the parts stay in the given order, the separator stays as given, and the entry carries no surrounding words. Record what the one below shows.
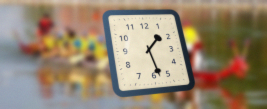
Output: 1h28
